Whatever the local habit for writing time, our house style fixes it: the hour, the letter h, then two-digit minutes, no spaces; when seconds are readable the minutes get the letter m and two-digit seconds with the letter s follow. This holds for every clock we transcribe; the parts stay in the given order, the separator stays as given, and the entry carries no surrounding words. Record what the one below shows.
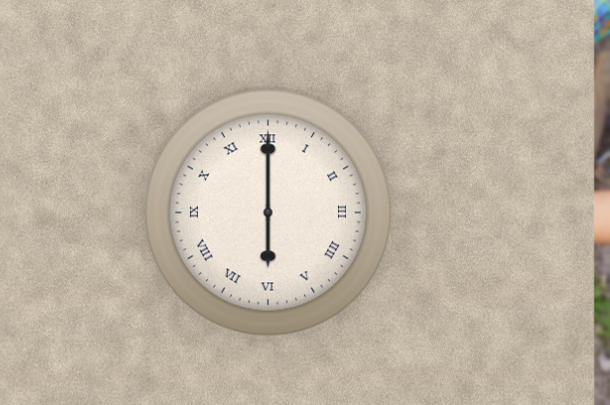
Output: 6h00
